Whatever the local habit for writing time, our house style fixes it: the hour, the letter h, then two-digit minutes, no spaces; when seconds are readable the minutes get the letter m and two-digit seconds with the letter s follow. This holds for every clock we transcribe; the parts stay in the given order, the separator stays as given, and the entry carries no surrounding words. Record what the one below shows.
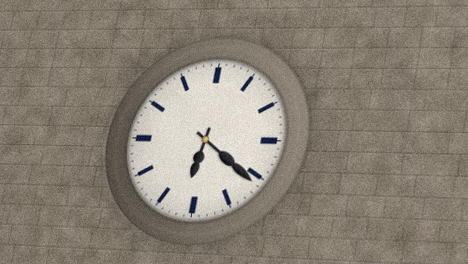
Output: 6h21
